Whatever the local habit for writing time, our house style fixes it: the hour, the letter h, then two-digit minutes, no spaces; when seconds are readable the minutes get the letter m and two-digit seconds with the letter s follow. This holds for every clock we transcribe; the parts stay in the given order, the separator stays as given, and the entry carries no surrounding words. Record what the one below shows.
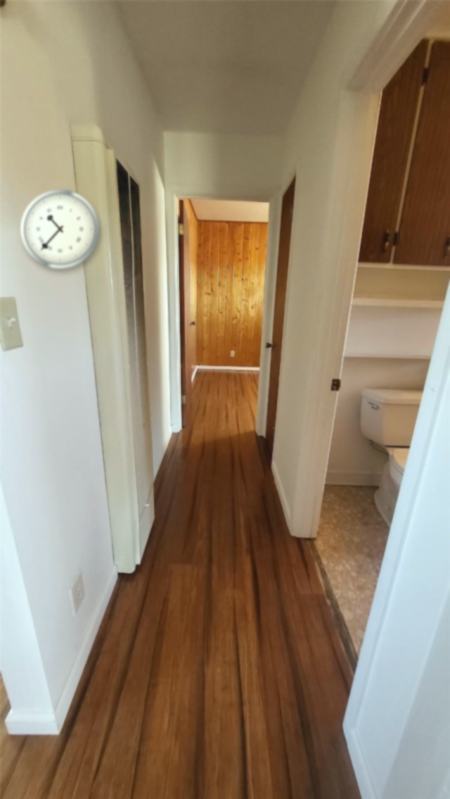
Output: 10h37
